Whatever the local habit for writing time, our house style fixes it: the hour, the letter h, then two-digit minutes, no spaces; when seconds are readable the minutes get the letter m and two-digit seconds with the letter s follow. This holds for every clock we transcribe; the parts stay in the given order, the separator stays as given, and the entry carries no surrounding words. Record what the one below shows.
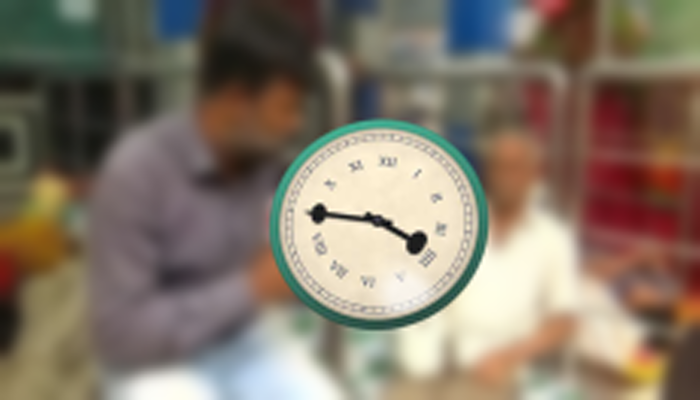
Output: 3h45
